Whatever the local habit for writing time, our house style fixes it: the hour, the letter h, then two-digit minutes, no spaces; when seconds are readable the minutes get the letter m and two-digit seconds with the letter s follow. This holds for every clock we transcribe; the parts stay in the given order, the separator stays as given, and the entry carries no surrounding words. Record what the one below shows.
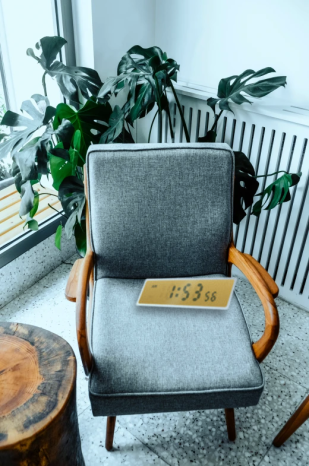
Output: 1h53m56s
